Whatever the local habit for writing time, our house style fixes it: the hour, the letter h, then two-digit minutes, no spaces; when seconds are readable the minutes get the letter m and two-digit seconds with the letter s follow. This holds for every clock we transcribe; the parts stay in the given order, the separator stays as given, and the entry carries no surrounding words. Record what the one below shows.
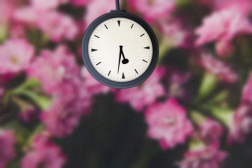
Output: 5h32
